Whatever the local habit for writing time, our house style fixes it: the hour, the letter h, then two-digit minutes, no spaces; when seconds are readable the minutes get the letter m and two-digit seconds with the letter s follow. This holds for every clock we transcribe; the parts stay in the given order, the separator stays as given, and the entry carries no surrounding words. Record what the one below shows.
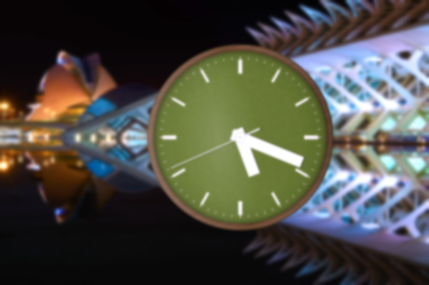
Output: 5h18m41s
